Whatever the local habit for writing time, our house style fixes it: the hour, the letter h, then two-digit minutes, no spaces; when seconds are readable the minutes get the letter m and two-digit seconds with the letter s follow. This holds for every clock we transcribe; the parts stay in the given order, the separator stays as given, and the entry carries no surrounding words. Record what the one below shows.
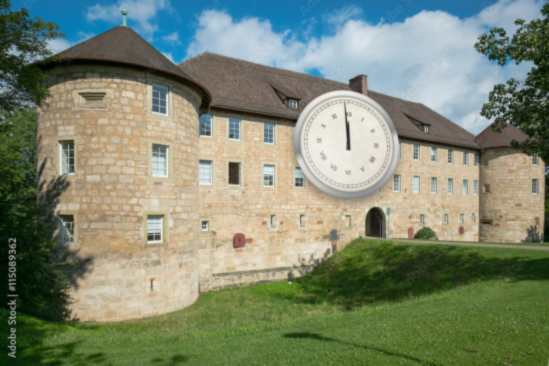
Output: 11h59
